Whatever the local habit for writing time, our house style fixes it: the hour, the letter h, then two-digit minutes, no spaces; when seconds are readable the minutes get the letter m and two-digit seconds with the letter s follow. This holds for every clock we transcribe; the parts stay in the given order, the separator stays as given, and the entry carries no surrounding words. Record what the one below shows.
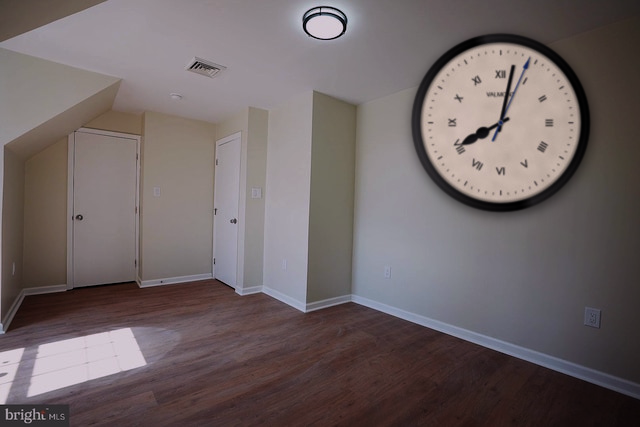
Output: 8h02m04s
